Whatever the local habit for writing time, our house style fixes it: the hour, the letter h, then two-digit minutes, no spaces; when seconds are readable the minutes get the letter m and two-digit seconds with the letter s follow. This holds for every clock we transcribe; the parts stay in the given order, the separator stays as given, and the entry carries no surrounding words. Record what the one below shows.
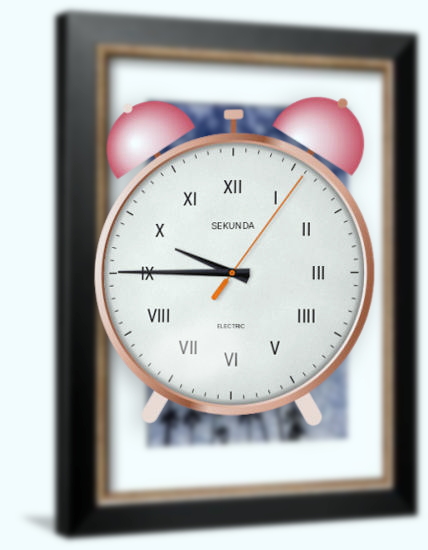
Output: 9h45m06s
